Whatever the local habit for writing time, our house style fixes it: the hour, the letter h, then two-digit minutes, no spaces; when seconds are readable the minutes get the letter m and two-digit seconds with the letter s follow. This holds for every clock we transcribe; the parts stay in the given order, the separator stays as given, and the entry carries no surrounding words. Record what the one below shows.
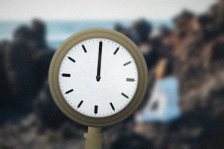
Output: 12h00
